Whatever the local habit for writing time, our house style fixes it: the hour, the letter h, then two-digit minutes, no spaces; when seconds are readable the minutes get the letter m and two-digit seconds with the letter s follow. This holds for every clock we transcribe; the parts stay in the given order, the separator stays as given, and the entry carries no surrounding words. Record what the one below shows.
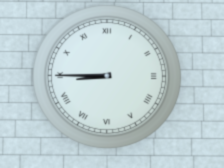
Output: 8h45
